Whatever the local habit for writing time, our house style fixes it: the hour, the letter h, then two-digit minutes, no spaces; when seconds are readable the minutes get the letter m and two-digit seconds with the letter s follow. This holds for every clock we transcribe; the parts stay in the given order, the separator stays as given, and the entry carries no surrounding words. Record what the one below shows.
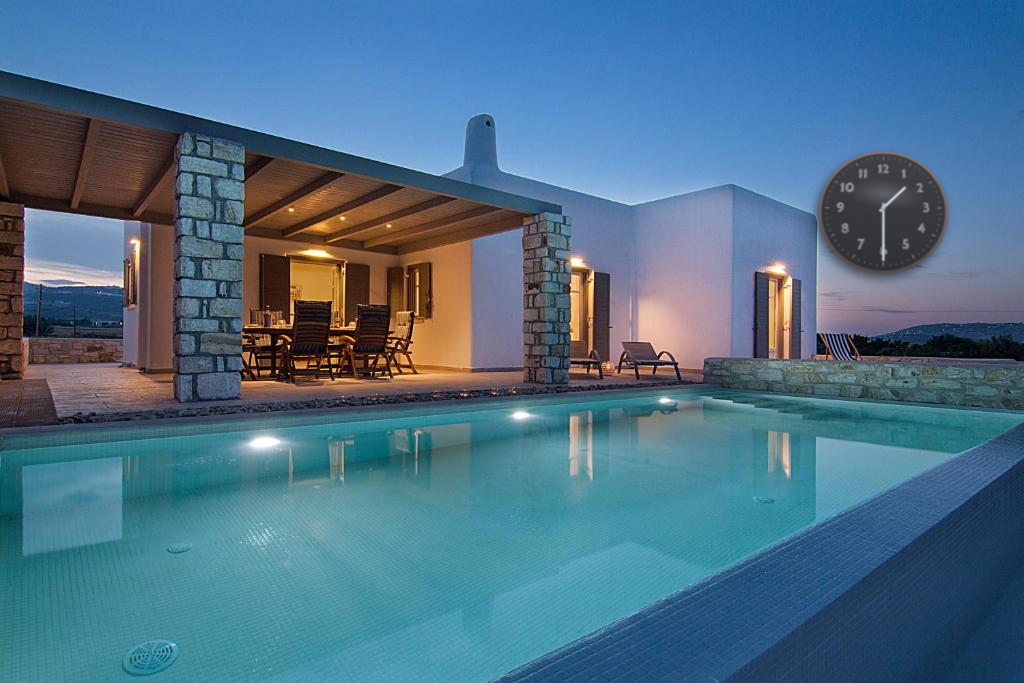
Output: 1h30
